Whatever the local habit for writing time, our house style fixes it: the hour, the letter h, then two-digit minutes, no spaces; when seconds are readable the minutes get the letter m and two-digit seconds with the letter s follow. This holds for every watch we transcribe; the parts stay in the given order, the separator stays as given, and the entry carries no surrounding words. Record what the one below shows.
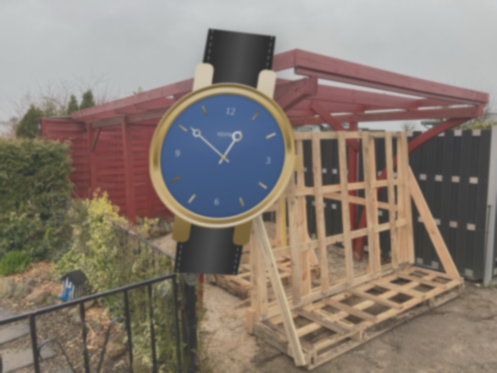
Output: 12h51
